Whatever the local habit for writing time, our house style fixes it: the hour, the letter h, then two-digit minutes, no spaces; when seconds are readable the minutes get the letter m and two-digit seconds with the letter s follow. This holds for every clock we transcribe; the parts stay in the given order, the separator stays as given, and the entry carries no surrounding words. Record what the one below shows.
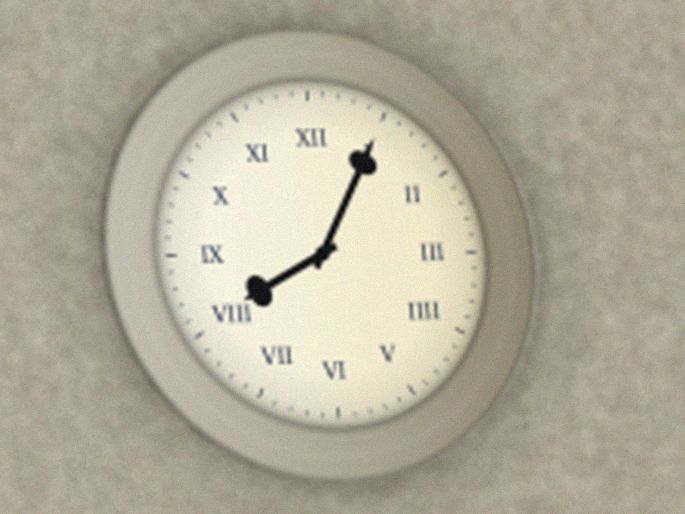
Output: 8h05
